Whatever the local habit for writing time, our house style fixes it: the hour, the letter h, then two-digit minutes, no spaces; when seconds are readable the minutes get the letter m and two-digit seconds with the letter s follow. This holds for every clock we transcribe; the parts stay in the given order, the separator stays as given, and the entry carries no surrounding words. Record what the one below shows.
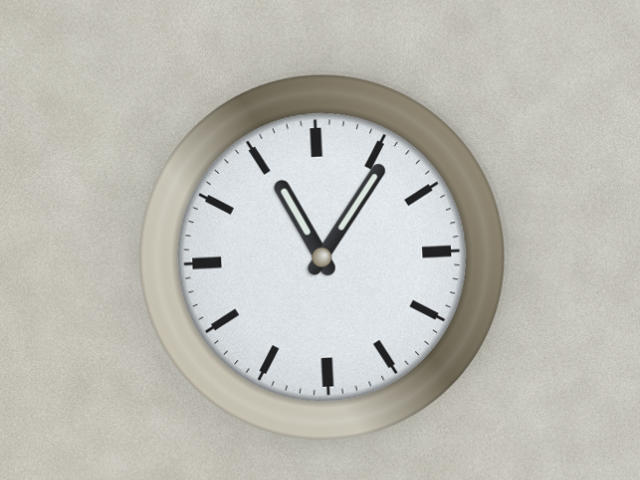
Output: 11h06
